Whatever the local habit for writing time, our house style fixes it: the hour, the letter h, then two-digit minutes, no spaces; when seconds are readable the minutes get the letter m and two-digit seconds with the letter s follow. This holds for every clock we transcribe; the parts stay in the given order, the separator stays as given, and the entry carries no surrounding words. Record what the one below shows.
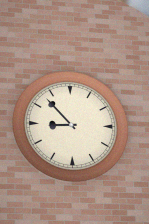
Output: 8h53
